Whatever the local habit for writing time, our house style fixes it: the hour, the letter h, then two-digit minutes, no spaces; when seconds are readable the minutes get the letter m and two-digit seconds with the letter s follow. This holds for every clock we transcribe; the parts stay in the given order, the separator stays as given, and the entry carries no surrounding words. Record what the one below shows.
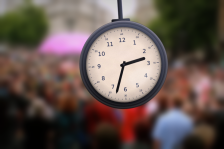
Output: 2h33
